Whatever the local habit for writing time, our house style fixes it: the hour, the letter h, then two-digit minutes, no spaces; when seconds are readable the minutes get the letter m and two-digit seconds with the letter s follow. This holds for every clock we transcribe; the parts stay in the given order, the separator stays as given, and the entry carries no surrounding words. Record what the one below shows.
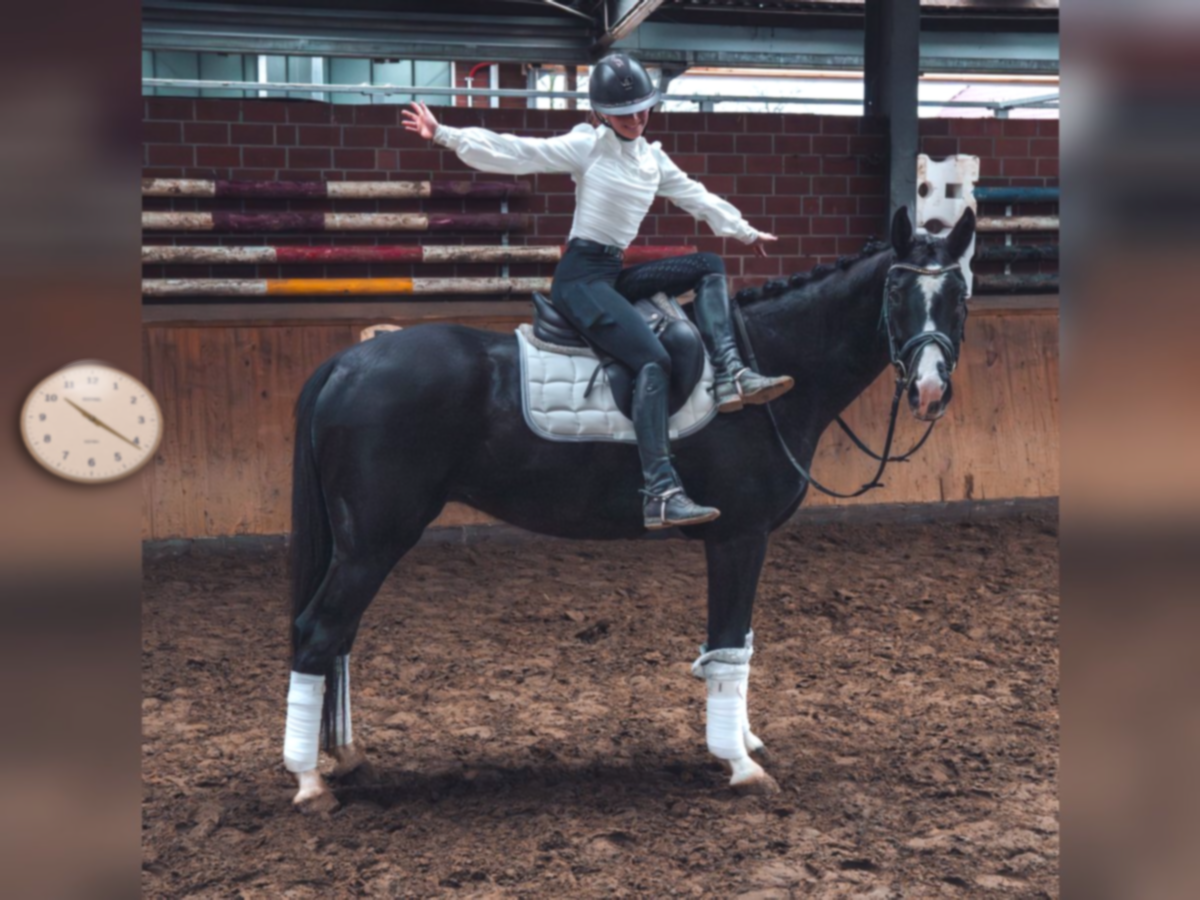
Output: 10h21
